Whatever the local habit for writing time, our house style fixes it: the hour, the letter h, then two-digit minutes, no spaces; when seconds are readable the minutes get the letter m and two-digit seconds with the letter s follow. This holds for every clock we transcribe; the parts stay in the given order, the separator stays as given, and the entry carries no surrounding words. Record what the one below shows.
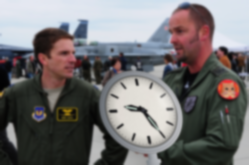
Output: 9h25
